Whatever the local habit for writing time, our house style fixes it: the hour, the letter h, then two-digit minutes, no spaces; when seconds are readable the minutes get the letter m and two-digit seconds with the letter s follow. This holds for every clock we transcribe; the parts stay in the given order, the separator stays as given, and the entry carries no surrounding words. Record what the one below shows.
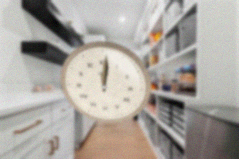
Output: 12h01
